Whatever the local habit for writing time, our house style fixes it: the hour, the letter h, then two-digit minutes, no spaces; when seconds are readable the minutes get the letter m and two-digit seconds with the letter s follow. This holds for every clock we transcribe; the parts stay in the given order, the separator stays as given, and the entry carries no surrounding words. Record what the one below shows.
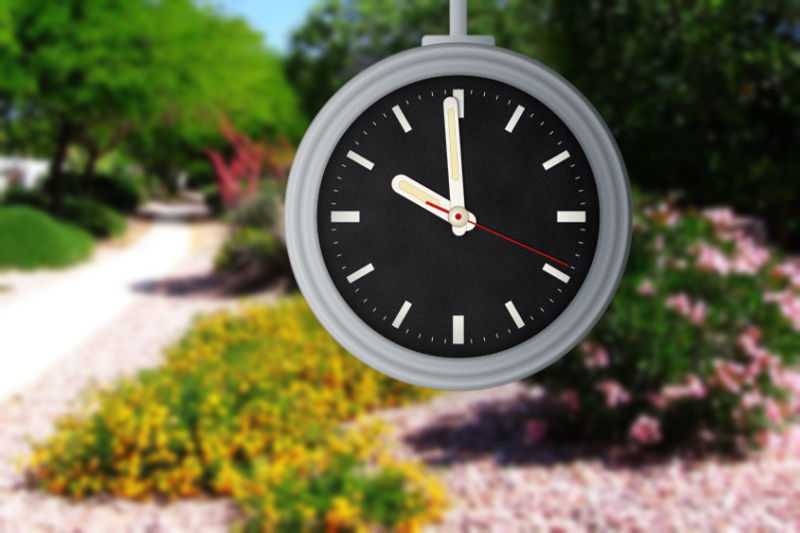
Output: 9h59m19s
